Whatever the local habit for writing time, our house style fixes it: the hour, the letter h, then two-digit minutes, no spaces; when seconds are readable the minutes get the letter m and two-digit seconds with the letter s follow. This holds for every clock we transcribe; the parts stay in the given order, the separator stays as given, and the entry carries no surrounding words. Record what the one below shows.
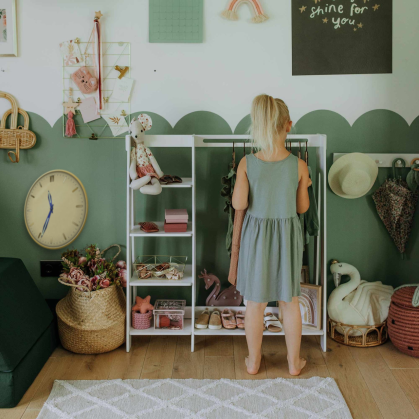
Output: 11h34
